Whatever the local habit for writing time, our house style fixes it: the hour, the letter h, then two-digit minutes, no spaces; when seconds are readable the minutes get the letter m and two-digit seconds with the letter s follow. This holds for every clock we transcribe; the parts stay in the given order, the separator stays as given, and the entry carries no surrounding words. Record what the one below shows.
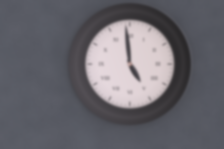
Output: 4h59
